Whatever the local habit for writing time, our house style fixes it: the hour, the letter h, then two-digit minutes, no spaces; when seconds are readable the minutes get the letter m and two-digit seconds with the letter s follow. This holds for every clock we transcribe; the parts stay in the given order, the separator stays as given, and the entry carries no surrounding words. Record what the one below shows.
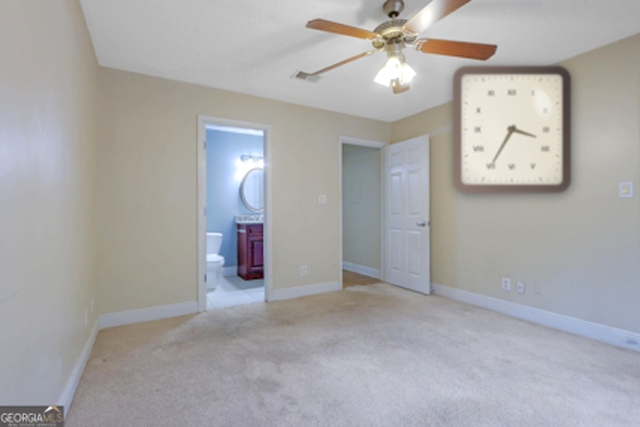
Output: 3h35
